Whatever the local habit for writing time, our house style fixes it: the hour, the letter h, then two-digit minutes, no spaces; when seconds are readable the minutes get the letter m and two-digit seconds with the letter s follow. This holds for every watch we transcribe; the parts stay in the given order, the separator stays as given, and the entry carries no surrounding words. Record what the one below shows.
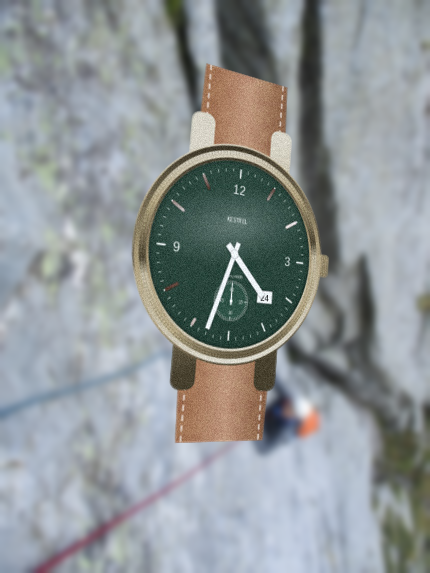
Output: 4h33
